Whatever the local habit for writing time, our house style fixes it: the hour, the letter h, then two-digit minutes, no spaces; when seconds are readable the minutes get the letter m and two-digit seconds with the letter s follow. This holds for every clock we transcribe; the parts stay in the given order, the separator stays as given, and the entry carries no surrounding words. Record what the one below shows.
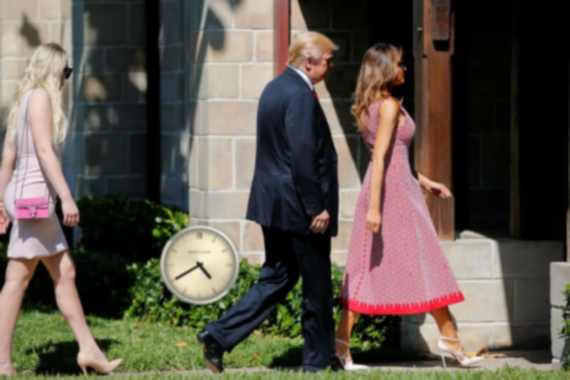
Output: 4h40
